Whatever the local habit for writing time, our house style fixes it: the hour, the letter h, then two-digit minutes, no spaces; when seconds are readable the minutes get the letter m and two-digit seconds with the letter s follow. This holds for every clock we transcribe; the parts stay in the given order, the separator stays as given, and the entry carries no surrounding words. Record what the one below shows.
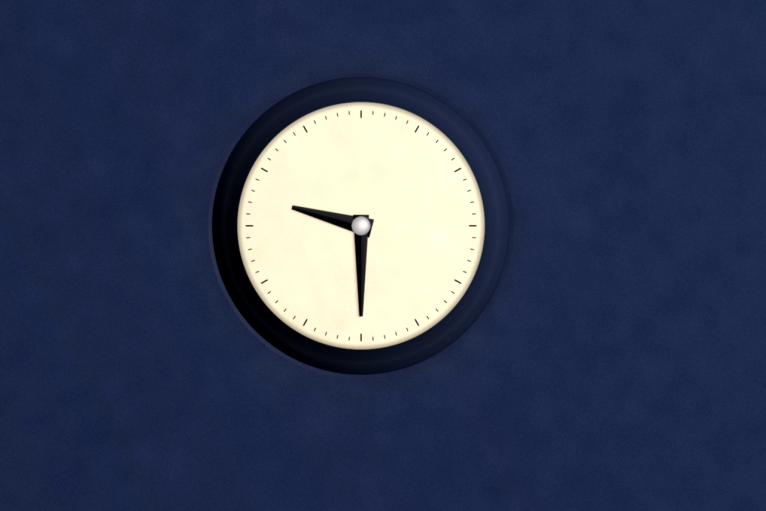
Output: 9h30
